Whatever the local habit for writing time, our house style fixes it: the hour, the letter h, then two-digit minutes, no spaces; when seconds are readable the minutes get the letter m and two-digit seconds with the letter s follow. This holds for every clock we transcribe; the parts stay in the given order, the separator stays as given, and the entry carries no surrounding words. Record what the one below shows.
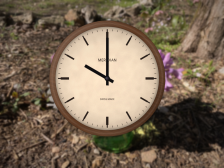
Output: 10h00
